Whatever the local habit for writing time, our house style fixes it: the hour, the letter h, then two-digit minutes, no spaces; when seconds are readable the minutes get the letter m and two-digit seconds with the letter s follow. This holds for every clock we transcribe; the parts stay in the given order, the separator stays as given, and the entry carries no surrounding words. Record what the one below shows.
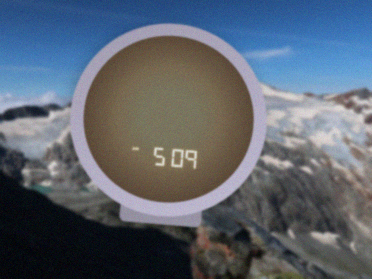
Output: 5h09
